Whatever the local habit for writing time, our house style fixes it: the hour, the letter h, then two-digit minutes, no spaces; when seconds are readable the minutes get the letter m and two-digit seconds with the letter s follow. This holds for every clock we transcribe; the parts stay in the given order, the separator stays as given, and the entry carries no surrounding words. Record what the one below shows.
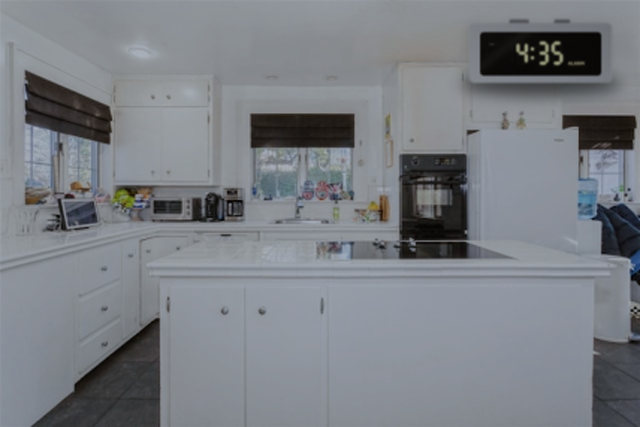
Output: 4h35
